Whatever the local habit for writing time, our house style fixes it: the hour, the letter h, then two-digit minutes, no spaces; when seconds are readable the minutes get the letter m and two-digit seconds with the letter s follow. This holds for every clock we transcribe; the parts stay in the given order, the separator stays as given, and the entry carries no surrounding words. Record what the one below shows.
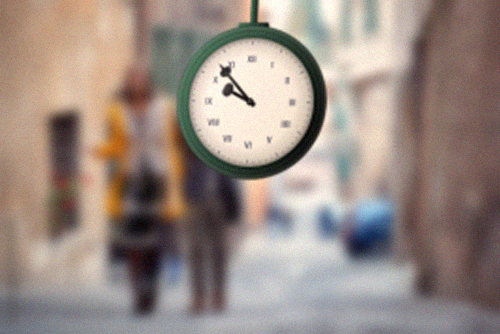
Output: 9h53
